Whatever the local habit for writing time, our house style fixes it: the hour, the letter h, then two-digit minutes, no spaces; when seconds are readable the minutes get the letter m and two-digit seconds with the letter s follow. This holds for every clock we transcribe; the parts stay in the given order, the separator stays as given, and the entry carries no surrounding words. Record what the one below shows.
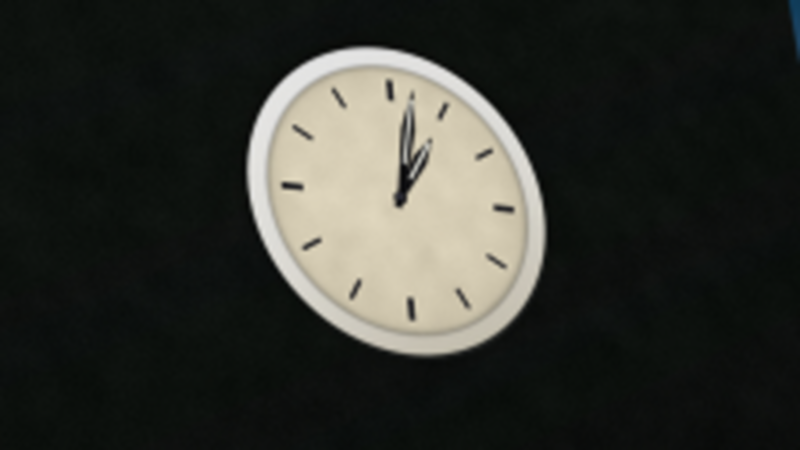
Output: 1h02
